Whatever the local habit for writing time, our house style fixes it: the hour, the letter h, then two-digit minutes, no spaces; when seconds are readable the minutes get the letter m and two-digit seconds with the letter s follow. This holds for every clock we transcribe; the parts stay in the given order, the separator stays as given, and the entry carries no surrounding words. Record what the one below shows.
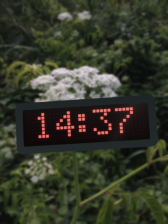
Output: 14h37
